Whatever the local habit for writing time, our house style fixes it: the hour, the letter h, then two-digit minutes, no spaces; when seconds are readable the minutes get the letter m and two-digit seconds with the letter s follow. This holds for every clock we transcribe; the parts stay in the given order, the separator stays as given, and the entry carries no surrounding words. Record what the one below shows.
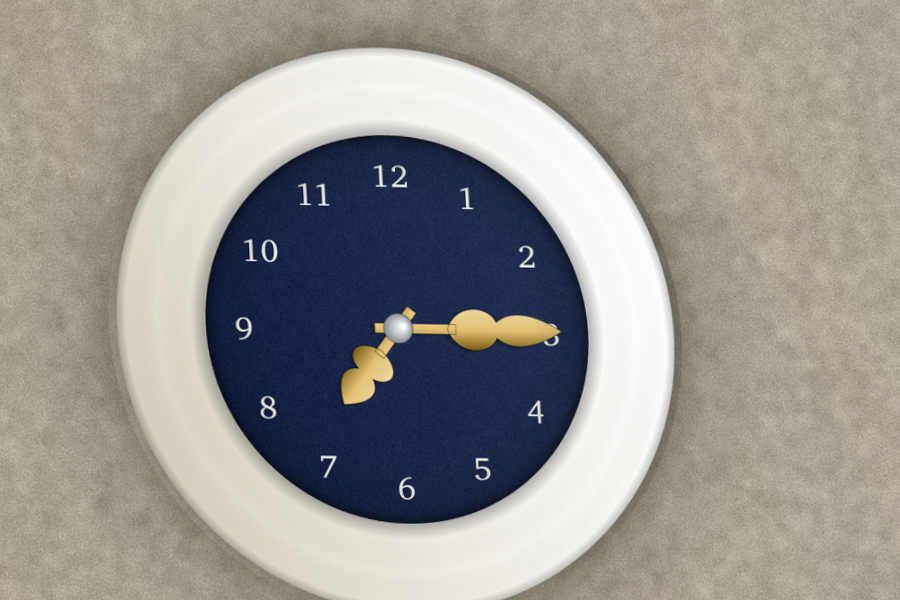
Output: 7h15
